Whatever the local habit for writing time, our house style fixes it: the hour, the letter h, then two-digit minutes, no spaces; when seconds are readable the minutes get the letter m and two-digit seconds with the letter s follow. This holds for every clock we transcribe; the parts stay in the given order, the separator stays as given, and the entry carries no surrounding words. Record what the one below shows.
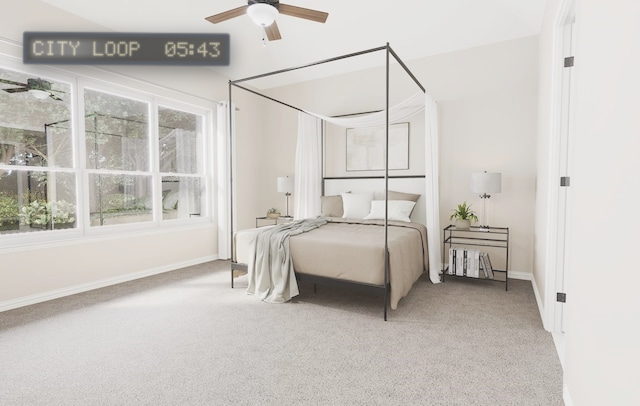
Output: 5h43
